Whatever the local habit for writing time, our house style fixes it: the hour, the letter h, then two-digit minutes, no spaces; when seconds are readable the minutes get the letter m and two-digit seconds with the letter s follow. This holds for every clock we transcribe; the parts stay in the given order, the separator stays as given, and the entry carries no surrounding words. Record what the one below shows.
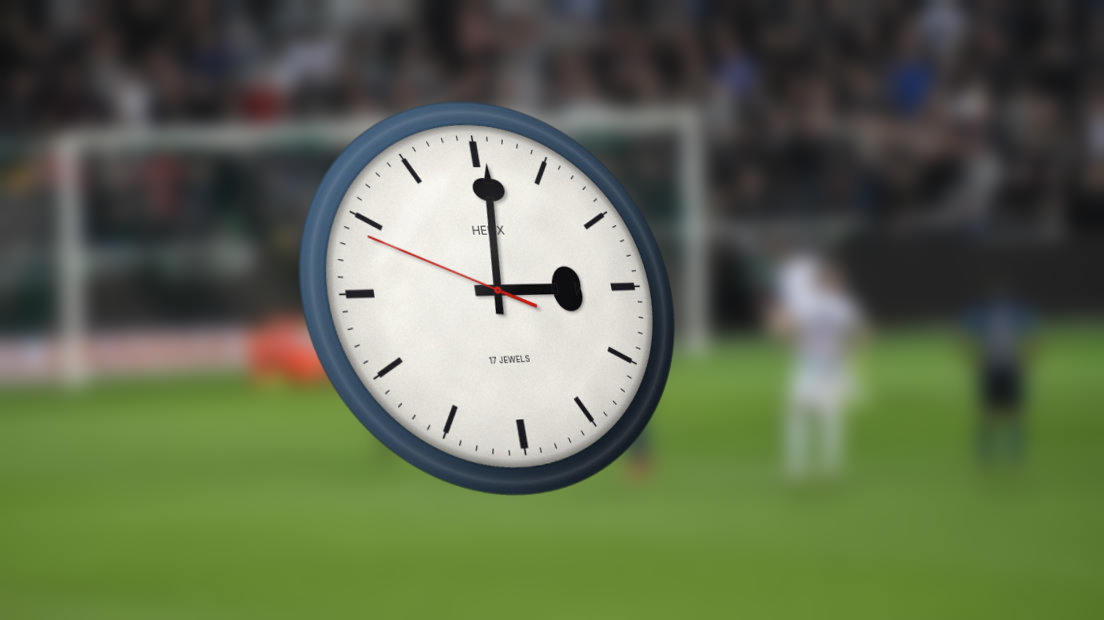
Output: 3h00m49s
